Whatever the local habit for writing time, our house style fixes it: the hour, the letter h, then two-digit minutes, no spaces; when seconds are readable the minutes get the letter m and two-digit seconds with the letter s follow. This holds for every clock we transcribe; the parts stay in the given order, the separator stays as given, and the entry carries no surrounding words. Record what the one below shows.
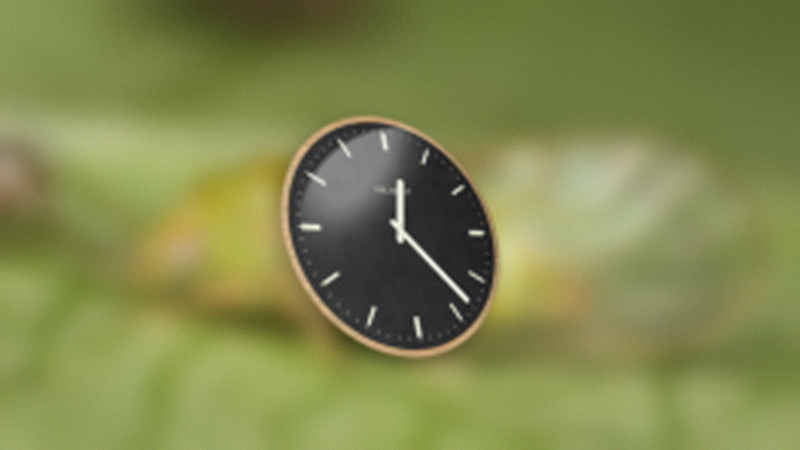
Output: 12h23
